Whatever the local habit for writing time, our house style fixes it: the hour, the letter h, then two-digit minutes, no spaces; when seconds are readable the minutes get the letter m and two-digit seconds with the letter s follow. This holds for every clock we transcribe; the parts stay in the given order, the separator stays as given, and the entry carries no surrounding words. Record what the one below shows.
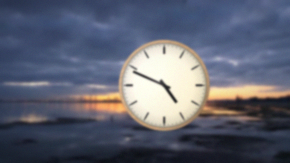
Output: 4h49
